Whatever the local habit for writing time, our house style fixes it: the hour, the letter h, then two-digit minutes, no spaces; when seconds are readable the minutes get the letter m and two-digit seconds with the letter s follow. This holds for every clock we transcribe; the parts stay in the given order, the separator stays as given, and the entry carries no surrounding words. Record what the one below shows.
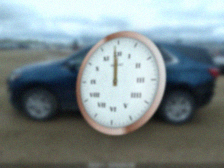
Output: 11h59
